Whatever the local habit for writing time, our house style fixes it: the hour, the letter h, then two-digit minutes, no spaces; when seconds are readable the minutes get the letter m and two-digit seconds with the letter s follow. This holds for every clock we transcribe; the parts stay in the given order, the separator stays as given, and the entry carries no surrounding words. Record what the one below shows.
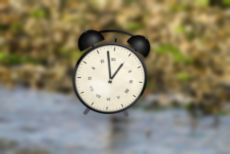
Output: 12h58
